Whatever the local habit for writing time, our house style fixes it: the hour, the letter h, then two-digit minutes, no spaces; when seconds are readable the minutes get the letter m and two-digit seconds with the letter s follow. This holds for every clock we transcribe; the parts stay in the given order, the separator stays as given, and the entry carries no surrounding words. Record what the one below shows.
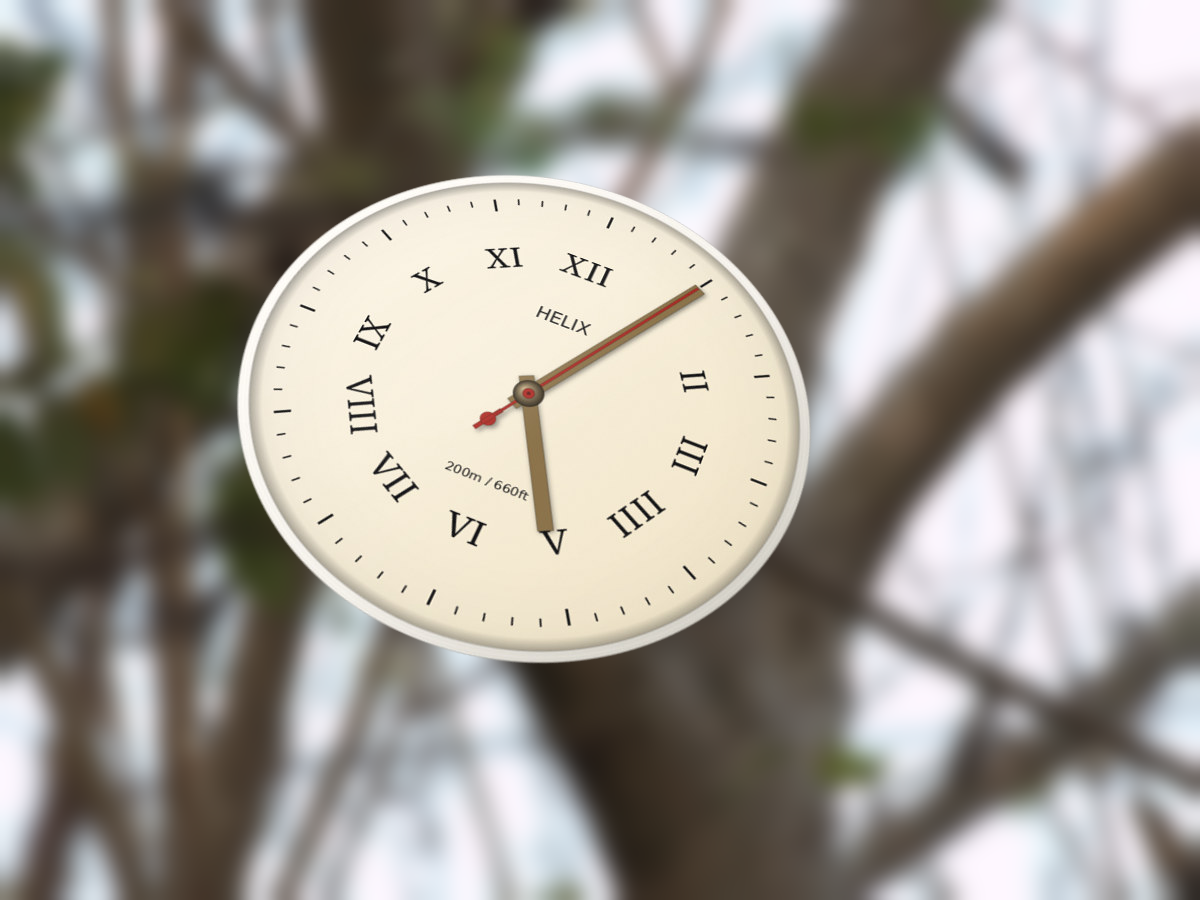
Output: 5h05m05s
